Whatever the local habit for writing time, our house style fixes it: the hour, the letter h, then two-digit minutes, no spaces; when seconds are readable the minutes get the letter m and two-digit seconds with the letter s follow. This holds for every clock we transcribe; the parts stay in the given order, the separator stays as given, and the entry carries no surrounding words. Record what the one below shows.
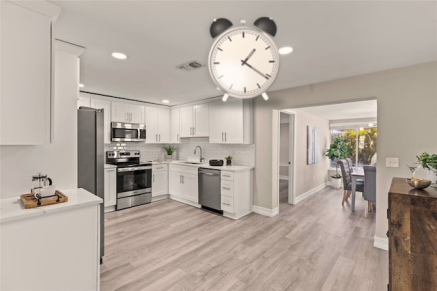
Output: 1h21
